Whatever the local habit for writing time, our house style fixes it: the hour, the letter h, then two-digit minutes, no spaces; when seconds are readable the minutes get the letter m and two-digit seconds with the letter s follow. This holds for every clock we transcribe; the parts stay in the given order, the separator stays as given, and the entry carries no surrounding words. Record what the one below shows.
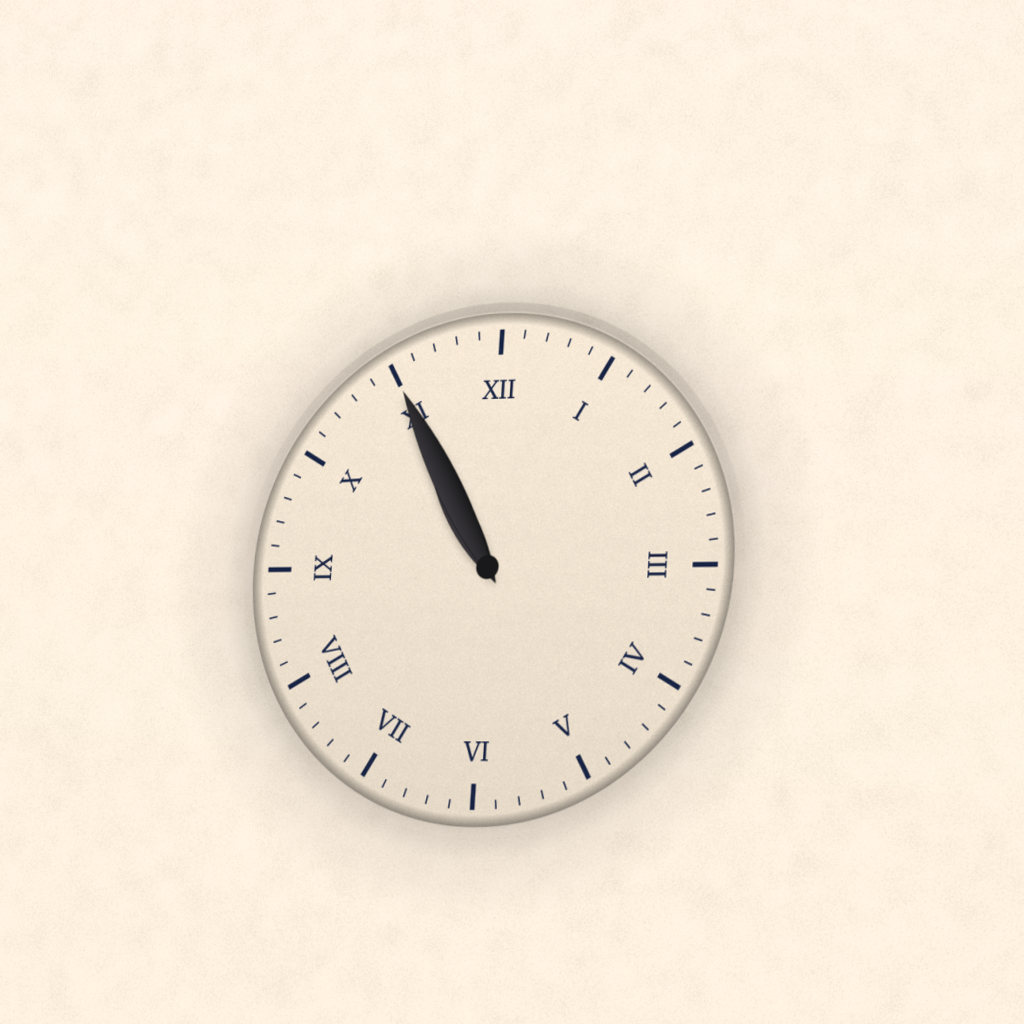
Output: 10h55
